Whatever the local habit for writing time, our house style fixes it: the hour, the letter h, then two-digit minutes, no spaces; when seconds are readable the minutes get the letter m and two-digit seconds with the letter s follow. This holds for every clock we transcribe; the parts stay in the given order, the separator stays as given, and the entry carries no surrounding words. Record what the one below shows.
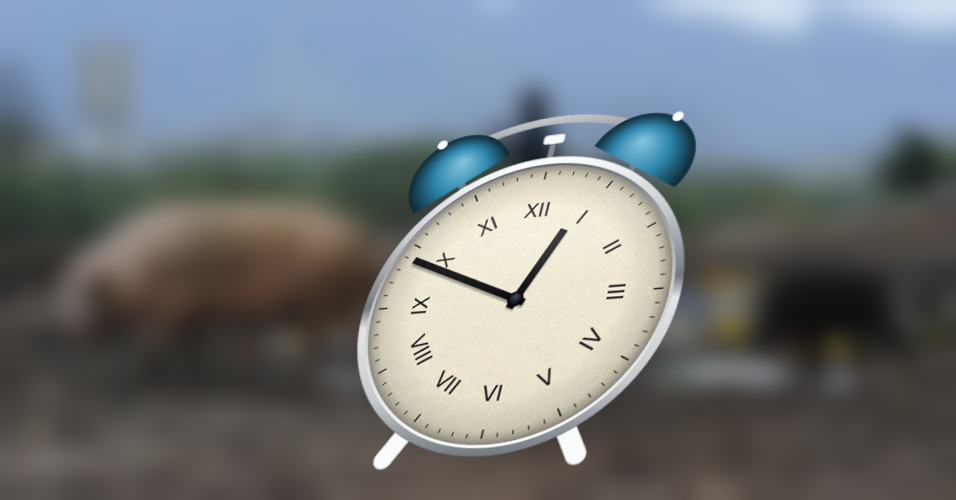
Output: 12h49
